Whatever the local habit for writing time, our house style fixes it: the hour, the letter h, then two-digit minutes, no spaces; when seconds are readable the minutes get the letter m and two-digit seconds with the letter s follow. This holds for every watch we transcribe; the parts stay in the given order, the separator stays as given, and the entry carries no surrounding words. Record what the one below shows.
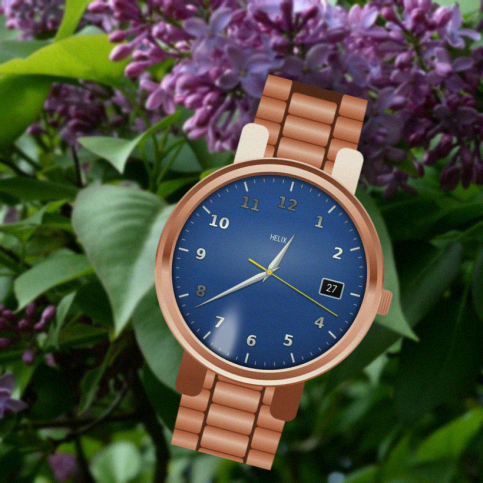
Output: 12h38m18s
